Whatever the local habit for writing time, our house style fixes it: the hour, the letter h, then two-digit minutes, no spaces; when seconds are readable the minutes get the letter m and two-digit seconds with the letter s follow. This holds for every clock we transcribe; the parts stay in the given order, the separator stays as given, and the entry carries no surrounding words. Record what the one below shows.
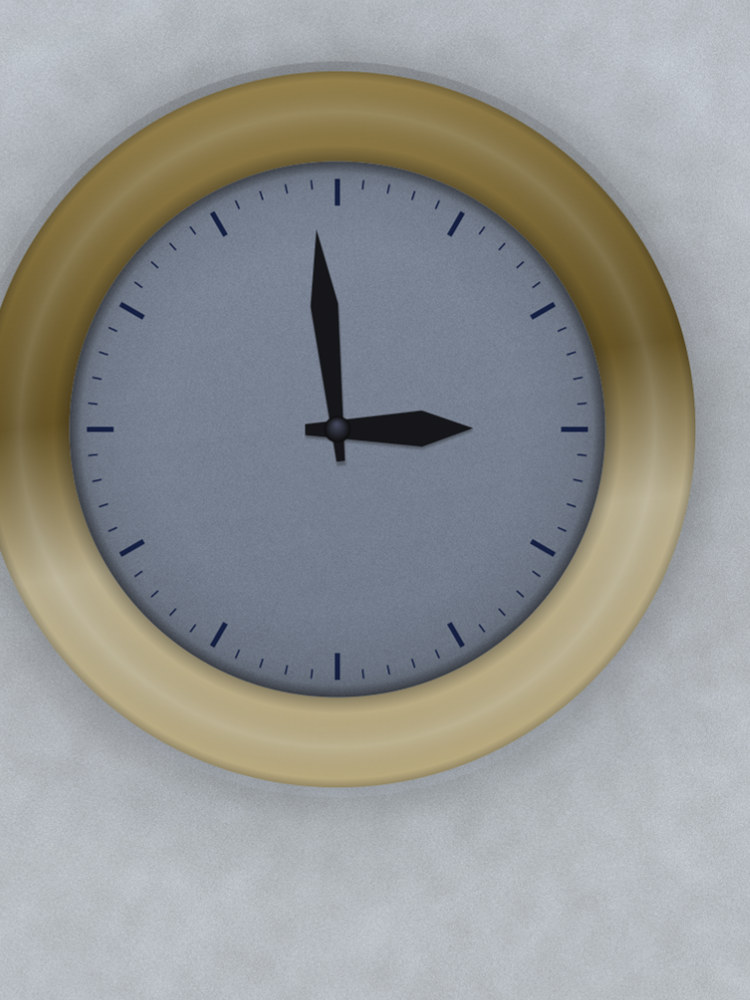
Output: 2h59
